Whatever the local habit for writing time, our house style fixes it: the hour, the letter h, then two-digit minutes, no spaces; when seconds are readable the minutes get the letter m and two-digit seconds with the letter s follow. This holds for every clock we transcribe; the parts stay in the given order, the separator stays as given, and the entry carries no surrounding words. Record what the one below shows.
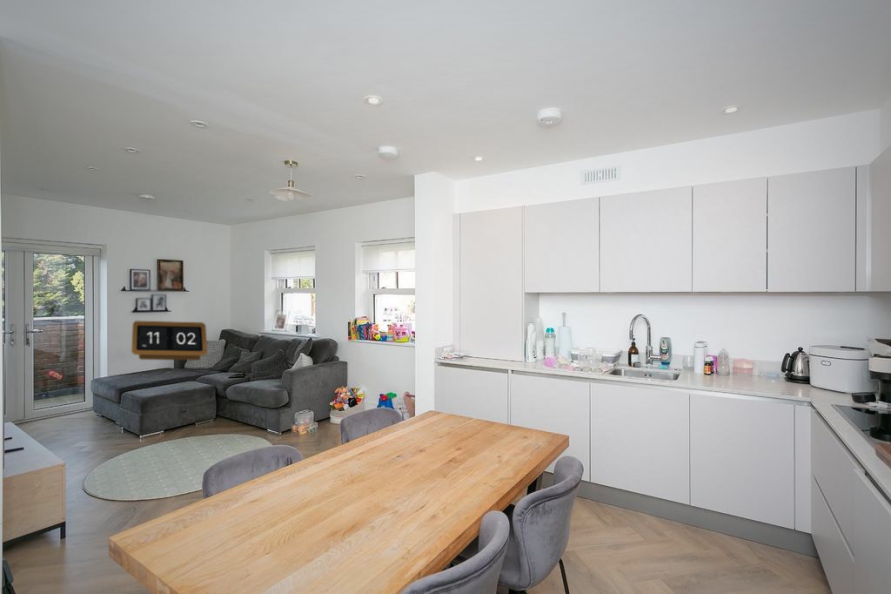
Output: 11h02
